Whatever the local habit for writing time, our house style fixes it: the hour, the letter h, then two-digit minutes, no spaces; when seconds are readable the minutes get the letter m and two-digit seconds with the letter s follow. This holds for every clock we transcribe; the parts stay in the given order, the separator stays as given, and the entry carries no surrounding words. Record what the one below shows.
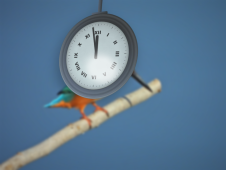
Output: 11h58
